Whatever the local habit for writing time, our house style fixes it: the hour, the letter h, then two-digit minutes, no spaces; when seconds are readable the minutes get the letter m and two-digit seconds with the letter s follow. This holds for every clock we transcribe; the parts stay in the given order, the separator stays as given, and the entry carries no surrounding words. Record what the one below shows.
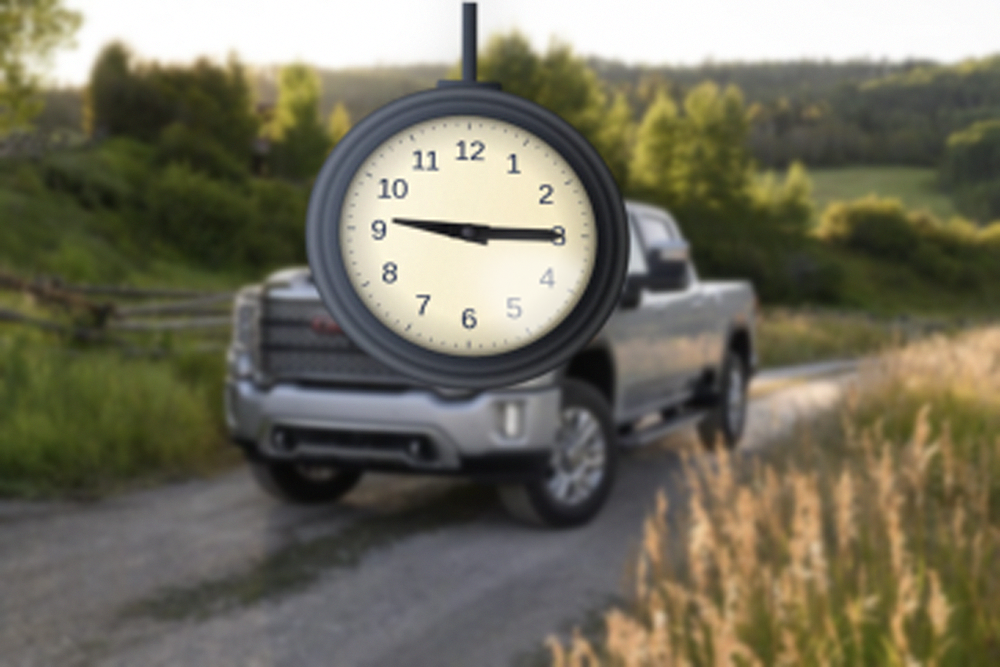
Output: 9h15
